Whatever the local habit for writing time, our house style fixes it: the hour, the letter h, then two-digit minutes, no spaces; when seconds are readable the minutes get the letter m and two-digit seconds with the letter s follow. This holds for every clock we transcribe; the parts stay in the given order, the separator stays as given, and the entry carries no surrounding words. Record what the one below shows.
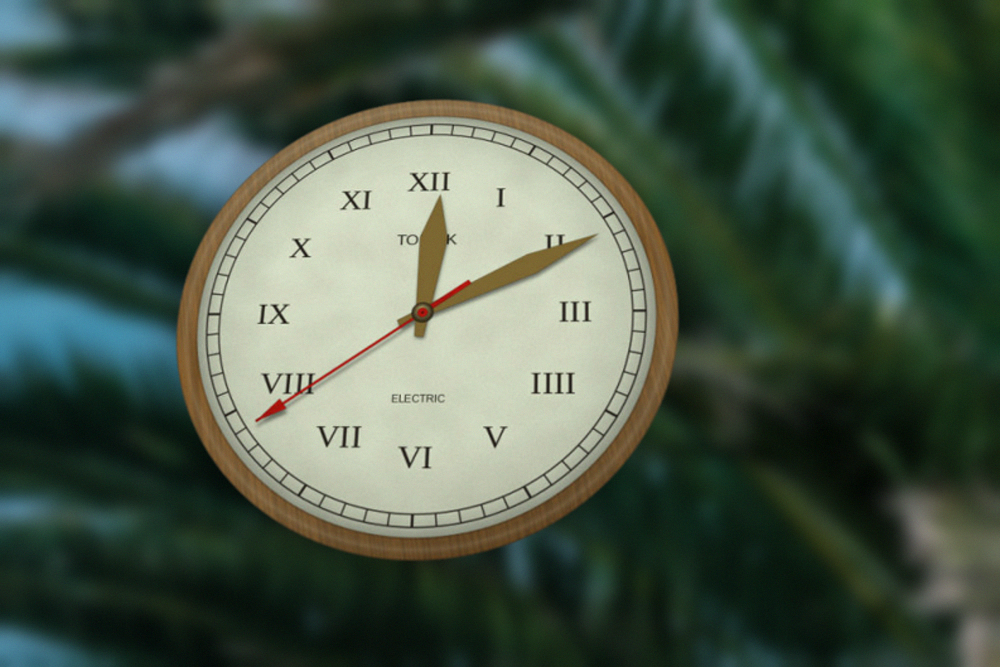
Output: 12h10m39s
